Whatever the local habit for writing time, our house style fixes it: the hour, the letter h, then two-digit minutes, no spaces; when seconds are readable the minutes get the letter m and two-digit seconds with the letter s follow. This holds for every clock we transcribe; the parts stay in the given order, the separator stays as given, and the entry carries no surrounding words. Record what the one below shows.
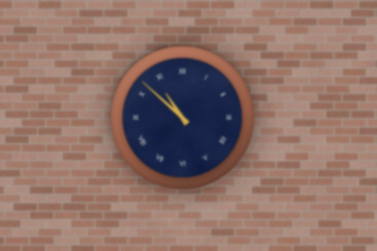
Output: 10h52
